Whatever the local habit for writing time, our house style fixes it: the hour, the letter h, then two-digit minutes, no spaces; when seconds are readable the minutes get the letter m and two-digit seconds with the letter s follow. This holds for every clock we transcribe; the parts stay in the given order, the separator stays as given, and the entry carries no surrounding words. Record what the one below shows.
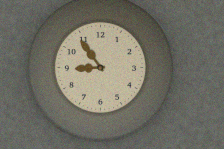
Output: 8h54
